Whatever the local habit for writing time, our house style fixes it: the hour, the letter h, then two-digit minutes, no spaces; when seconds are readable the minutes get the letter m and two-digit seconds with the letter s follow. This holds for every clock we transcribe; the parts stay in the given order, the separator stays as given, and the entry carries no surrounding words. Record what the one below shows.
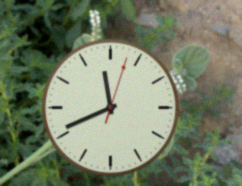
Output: 11h41m03s
